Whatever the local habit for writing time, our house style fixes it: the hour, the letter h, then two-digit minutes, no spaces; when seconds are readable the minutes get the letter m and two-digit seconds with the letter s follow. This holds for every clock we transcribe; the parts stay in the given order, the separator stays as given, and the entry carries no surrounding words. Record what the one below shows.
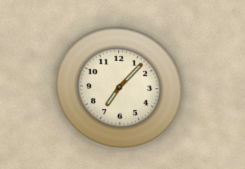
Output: 7h07
